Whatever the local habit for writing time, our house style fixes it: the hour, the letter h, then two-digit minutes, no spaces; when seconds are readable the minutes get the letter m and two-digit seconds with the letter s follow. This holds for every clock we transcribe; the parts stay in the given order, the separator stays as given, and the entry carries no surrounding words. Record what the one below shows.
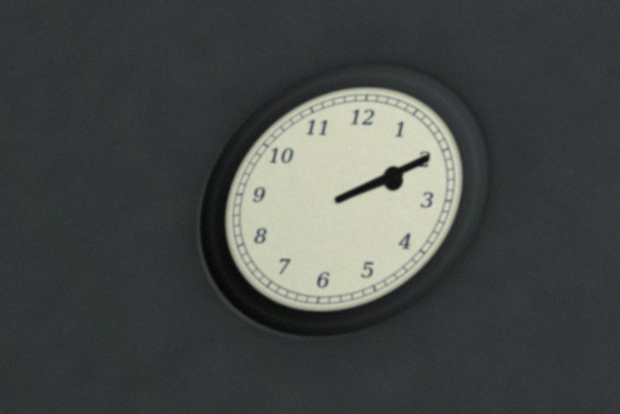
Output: 2h10
